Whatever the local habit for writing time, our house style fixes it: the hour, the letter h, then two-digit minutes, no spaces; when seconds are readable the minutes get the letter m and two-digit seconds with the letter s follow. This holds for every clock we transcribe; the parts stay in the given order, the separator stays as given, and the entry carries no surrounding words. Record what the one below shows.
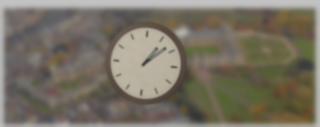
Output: 1h08
